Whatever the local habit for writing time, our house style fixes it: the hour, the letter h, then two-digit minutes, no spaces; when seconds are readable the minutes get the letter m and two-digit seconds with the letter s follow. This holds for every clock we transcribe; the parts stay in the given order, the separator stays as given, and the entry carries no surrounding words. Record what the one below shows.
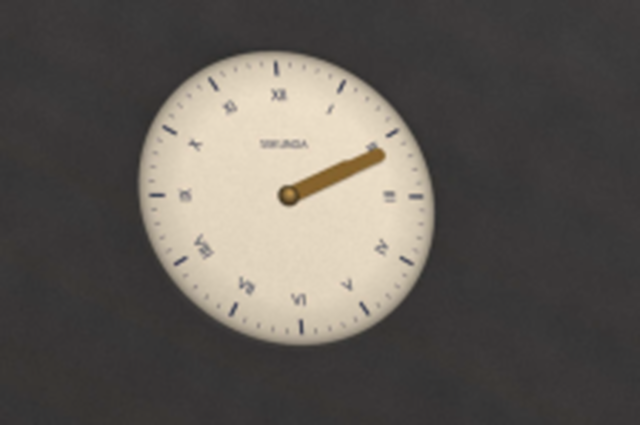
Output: 2h11
